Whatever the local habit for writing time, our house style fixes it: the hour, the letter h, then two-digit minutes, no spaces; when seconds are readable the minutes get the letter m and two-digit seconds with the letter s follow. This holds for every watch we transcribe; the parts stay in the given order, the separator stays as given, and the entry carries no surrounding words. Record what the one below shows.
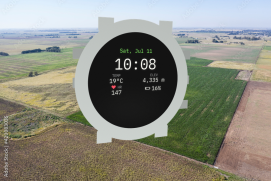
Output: 10h08
